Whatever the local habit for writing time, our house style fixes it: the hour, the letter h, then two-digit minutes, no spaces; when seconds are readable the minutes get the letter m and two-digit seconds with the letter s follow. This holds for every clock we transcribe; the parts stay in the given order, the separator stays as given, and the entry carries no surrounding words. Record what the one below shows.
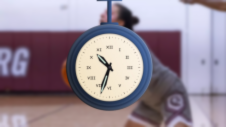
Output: 10h33
